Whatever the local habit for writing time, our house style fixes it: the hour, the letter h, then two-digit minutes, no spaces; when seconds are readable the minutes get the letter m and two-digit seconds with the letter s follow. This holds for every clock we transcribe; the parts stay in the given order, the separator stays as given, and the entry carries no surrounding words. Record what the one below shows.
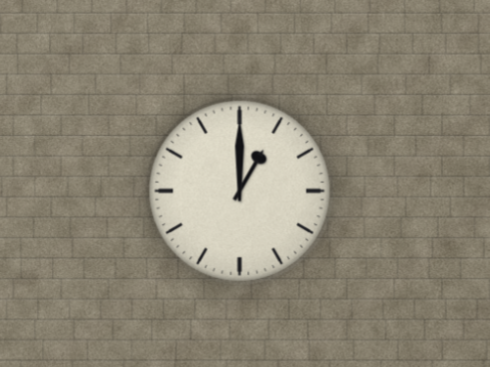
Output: 1h00
